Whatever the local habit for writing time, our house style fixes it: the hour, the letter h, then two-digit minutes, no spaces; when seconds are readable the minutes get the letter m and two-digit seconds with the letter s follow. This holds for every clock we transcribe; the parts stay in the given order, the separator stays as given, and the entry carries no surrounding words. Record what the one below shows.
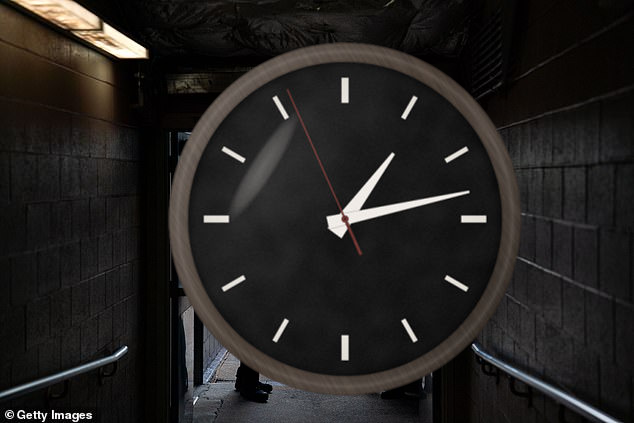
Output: 1h12m56s
